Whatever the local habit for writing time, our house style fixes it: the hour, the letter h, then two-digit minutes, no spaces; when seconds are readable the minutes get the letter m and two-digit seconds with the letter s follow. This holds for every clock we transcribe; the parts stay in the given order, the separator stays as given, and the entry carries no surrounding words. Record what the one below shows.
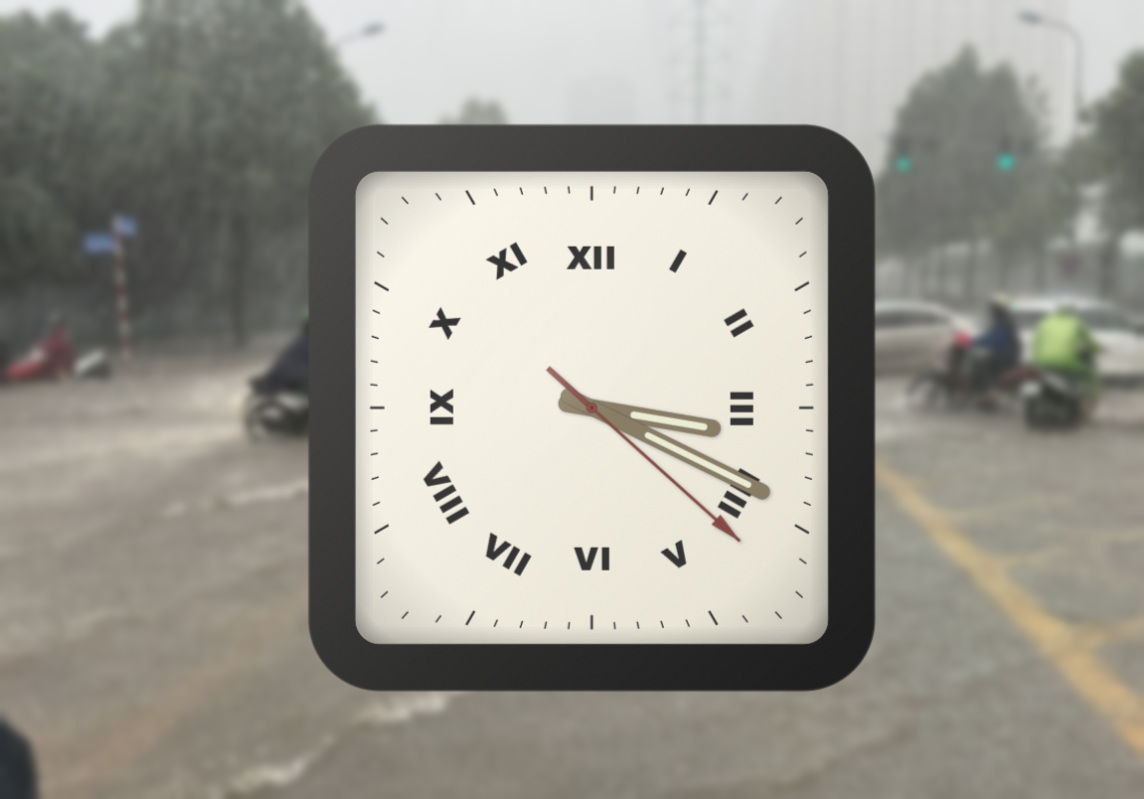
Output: 3h19m22s
